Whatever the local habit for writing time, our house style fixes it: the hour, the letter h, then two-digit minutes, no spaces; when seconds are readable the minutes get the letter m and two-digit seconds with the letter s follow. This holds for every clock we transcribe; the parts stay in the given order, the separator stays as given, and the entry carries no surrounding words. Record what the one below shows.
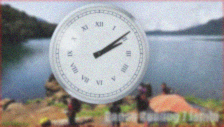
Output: 2h09
